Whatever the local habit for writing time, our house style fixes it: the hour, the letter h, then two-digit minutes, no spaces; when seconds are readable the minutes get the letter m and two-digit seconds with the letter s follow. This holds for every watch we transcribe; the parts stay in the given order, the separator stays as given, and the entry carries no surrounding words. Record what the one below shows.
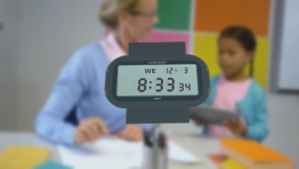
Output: 8h33m34s
